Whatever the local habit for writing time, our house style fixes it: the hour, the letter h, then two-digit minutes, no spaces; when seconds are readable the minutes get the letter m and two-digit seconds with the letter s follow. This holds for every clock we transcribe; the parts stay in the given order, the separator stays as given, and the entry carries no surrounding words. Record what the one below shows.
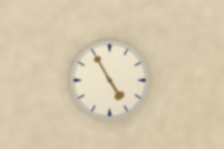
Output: 4h55
